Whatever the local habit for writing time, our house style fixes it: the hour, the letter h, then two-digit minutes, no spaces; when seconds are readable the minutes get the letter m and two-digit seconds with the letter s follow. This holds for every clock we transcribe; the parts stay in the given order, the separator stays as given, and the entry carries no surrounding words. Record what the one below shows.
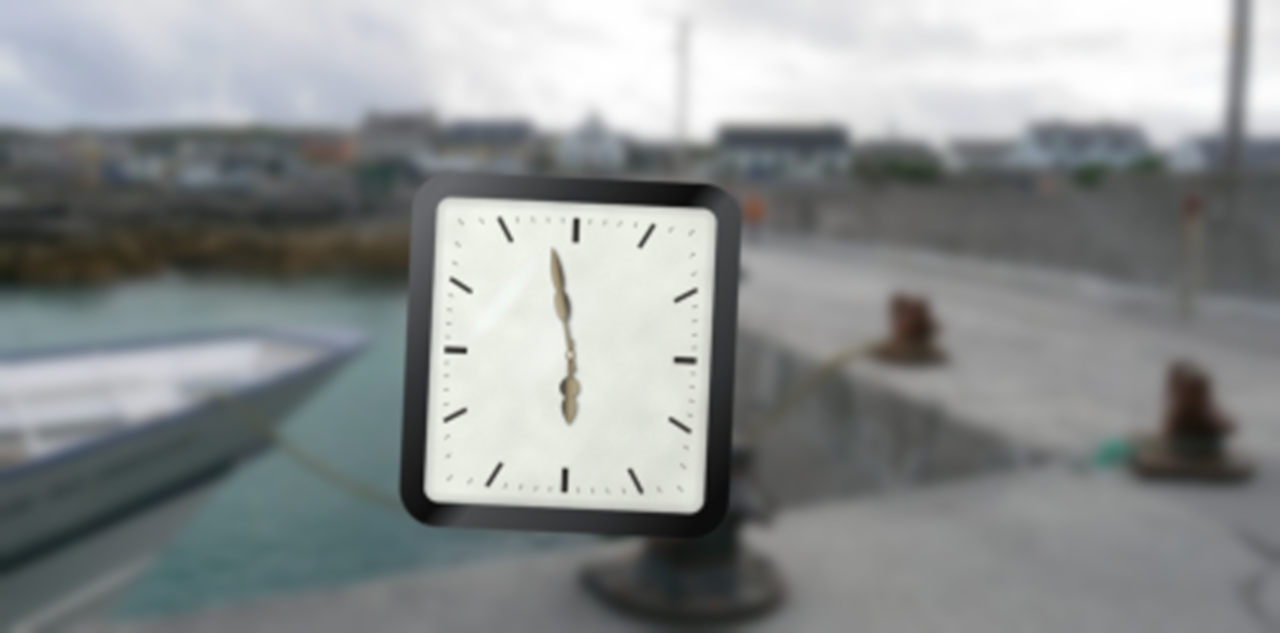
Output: 5h58
